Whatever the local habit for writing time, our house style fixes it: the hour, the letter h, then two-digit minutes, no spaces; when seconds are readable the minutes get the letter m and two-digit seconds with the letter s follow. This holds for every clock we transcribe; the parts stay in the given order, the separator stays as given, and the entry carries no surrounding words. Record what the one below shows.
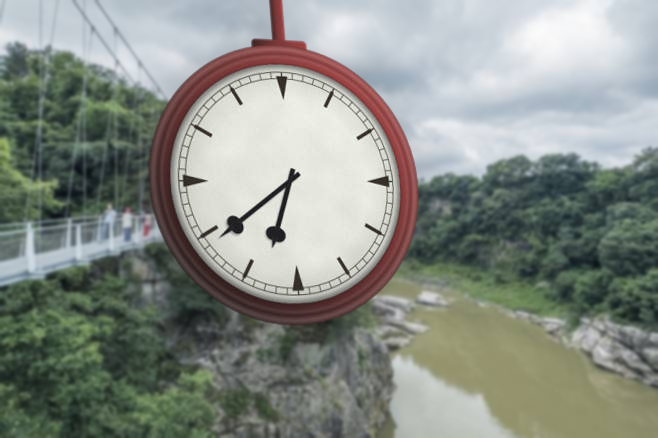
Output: 6h39
